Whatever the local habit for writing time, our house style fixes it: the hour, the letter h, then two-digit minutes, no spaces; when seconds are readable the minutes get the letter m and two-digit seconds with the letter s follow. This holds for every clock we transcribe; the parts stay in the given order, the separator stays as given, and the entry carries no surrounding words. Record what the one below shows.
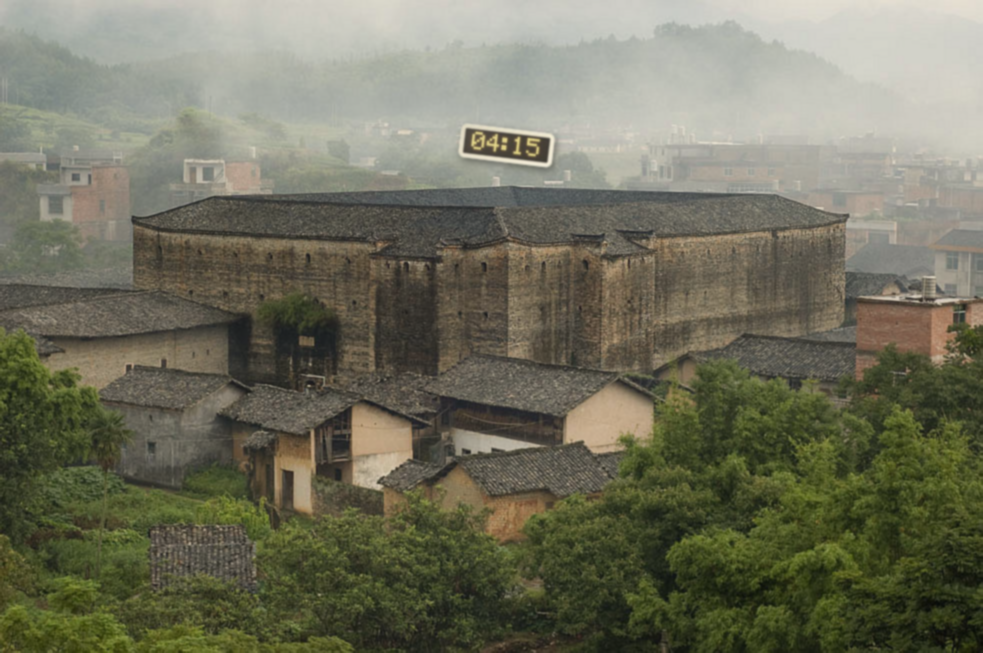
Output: 4h15
